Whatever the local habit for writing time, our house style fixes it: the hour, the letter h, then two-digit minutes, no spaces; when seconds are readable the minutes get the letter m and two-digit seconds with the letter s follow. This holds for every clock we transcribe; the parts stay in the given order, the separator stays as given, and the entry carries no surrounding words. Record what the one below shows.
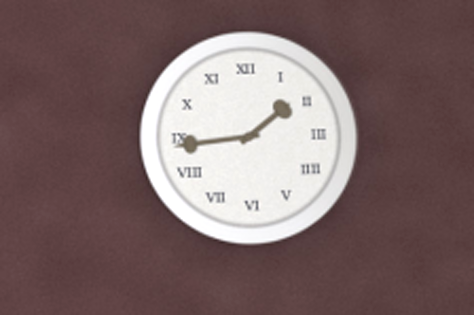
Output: 1h44
